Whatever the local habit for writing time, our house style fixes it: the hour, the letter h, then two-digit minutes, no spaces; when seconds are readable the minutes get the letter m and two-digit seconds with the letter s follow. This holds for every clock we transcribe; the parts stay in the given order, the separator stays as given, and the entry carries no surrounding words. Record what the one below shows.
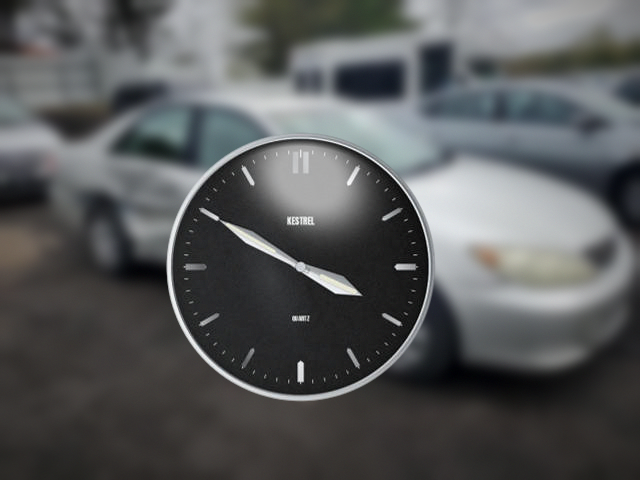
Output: 3h50
